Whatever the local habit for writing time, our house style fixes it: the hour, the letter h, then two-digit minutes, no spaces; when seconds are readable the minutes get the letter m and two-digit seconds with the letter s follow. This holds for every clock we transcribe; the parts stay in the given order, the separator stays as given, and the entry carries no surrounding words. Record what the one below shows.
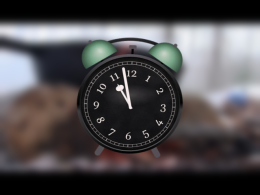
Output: 10h58
